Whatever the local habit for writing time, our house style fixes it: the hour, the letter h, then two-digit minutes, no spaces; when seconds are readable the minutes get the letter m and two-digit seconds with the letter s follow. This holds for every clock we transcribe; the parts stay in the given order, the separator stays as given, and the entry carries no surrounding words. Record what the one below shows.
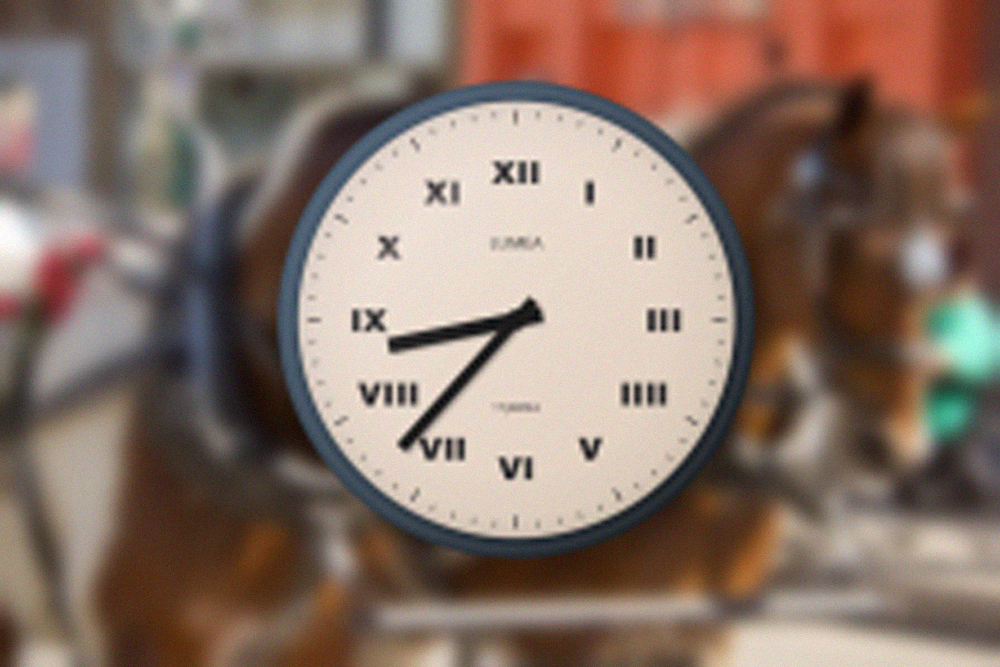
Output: 8h37
